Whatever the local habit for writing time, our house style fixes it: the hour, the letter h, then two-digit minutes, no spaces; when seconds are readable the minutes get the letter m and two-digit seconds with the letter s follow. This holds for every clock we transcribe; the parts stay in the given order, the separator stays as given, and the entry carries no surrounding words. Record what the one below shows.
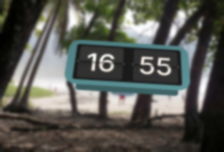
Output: 16h55
